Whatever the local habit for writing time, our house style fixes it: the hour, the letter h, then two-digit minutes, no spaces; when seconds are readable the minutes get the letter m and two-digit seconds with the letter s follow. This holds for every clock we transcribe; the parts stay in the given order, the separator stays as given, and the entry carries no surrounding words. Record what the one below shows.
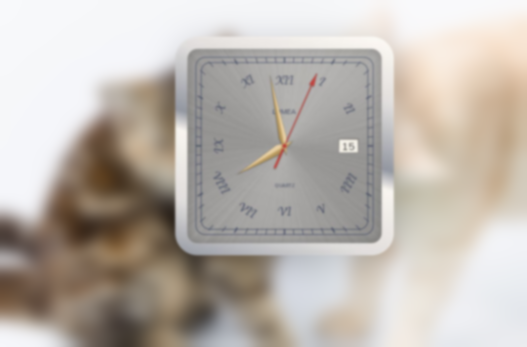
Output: 7h58m04s
